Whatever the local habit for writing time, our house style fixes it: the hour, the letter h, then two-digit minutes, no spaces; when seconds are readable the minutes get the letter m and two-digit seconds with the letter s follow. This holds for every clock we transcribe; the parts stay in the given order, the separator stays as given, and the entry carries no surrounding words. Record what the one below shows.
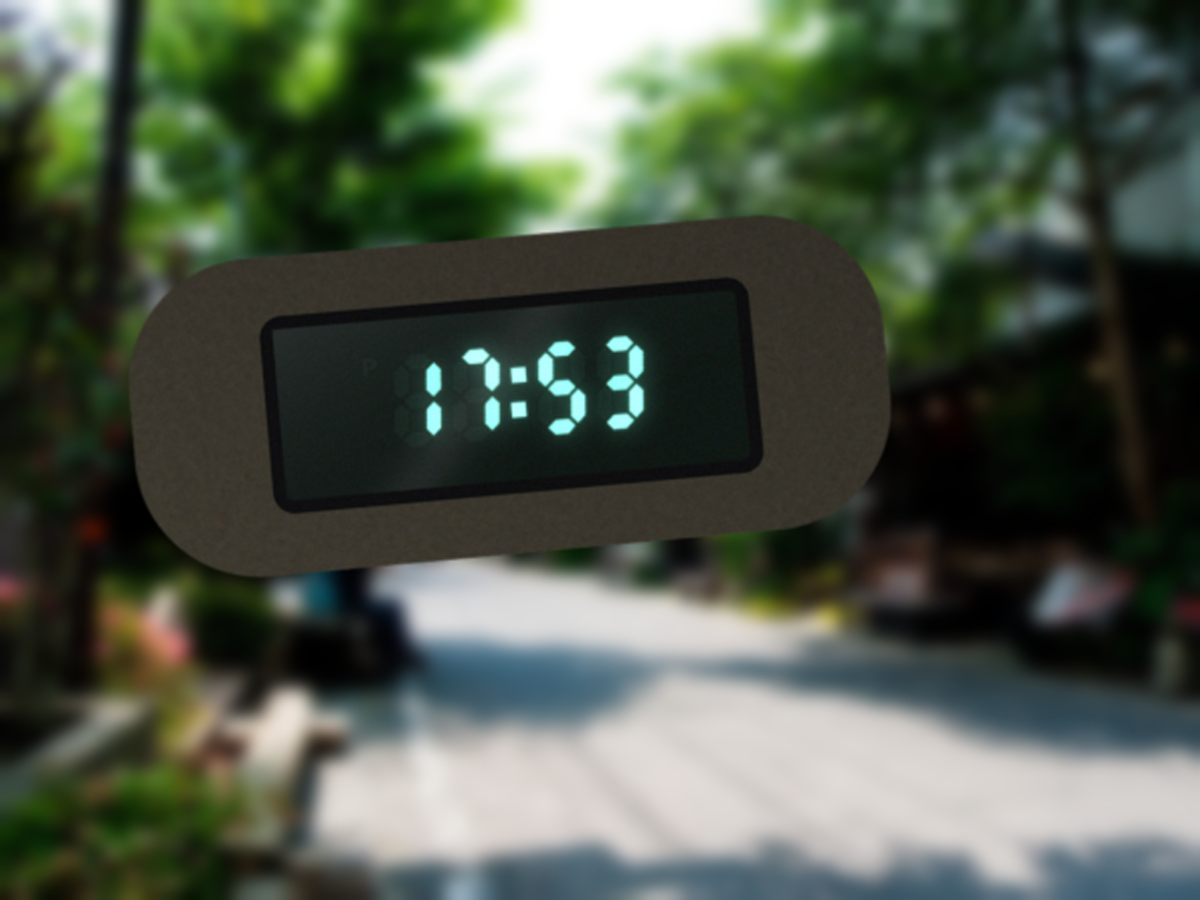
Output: 17h53
